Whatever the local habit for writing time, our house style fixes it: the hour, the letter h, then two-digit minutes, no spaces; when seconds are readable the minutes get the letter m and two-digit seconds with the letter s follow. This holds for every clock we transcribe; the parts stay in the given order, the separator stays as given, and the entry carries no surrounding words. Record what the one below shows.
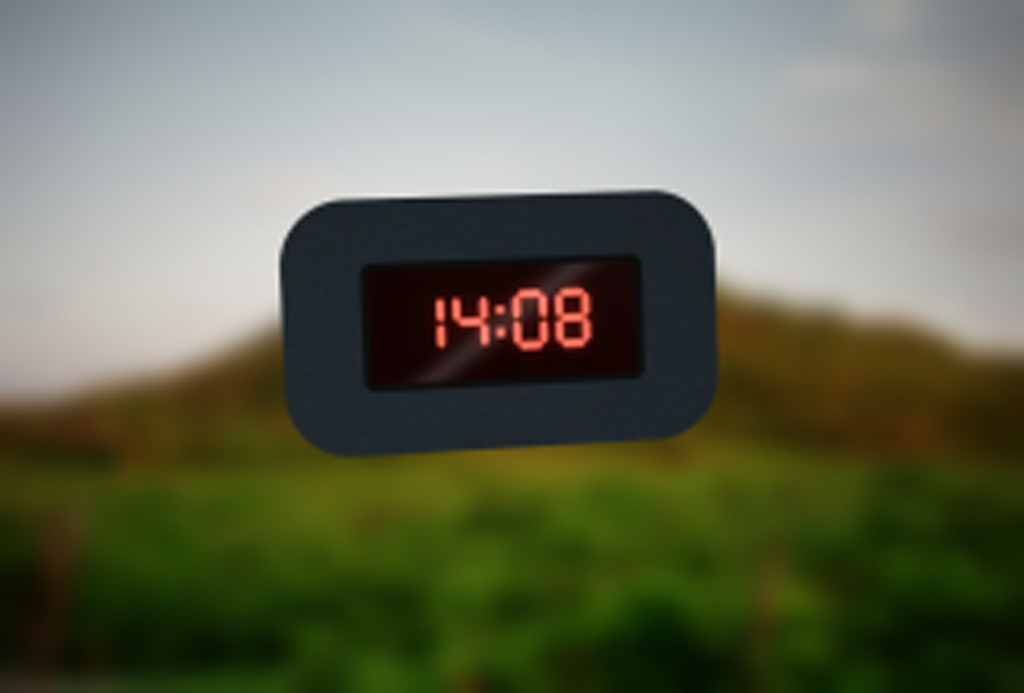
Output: 14h08
